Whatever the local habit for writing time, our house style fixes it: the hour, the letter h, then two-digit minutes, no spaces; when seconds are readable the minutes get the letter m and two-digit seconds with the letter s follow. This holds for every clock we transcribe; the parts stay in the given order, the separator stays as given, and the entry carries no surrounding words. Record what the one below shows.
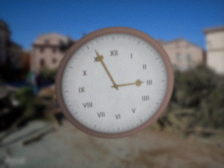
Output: 2h56
